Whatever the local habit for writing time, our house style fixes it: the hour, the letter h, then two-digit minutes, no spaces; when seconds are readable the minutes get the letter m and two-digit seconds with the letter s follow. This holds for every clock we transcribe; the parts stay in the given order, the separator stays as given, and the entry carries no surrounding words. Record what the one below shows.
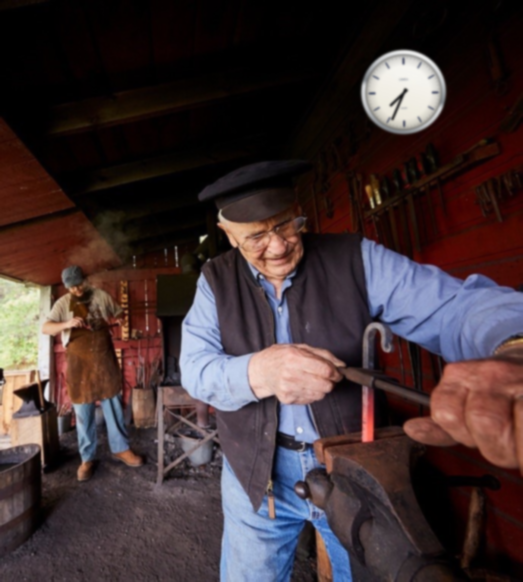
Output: 7h34
